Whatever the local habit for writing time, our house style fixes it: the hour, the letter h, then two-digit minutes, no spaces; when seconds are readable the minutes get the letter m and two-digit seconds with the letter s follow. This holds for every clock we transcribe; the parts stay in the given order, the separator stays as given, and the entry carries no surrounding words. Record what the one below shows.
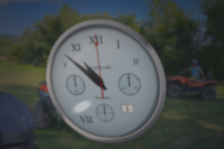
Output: 10h52
